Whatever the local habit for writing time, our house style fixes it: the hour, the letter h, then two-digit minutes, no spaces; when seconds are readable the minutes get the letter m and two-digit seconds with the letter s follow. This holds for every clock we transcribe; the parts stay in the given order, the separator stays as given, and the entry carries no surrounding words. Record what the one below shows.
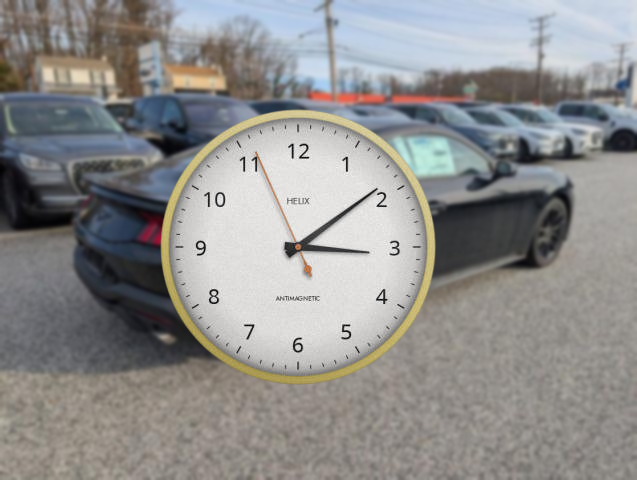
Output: 3h08m56s
